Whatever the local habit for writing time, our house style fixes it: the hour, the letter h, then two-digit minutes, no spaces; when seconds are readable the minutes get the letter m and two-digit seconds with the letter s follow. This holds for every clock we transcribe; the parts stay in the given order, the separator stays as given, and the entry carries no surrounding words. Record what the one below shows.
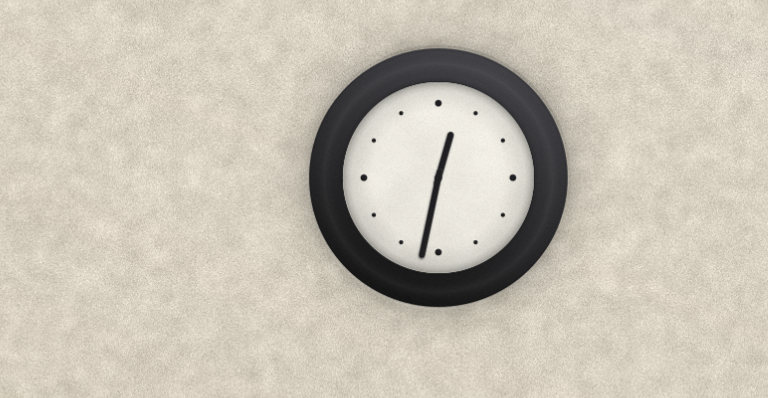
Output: 12h32
